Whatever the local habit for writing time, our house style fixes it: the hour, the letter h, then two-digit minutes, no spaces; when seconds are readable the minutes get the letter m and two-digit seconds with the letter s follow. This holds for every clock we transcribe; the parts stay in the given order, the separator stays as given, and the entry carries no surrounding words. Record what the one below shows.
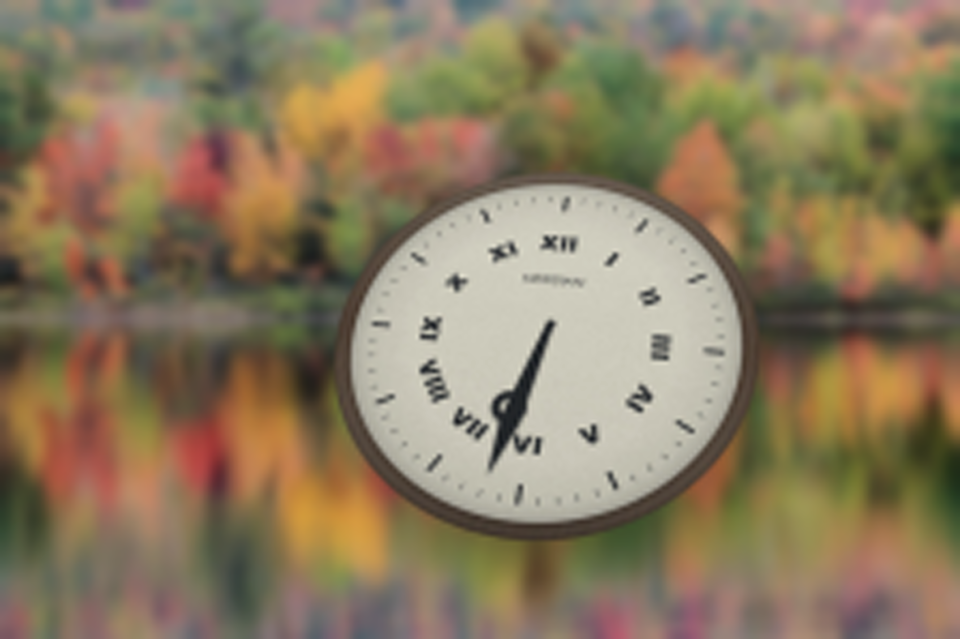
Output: 6h32
